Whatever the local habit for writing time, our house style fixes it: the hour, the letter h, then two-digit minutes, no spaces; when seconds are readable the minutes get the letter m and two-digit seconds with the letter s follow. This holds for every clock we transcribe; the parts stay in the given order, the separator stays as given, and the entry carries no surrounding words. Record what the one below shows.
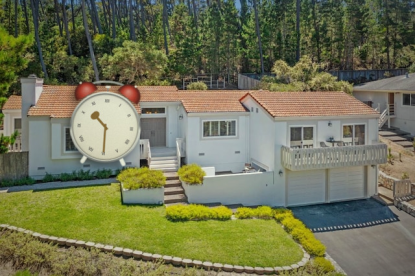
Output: 10h30
